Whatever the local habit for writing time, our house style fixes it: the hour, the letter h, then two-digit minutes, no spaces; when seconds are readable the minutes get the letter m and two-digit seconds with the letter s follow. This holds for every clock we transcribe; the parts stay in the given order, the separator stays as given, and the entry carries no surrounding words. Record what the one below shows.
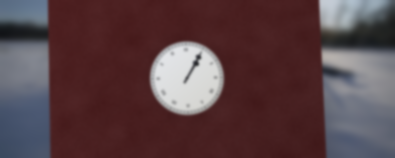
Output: 1h05
